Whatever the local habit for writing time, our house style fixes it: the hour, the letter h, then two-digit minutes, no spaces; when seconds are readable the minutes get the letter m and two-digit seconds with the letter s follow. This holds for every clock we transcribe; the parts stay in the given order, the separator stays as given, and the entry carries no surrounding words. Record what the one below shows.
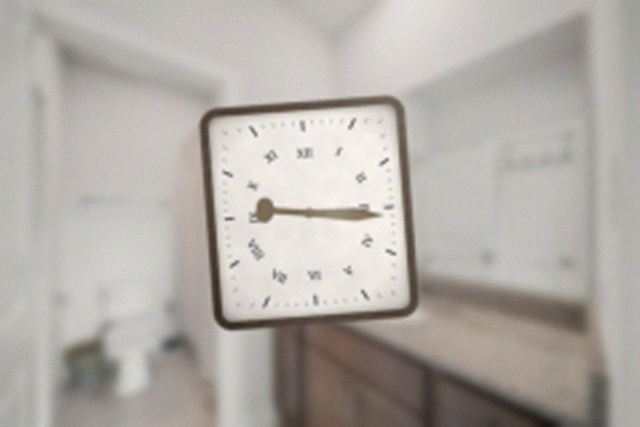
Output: 9h16
